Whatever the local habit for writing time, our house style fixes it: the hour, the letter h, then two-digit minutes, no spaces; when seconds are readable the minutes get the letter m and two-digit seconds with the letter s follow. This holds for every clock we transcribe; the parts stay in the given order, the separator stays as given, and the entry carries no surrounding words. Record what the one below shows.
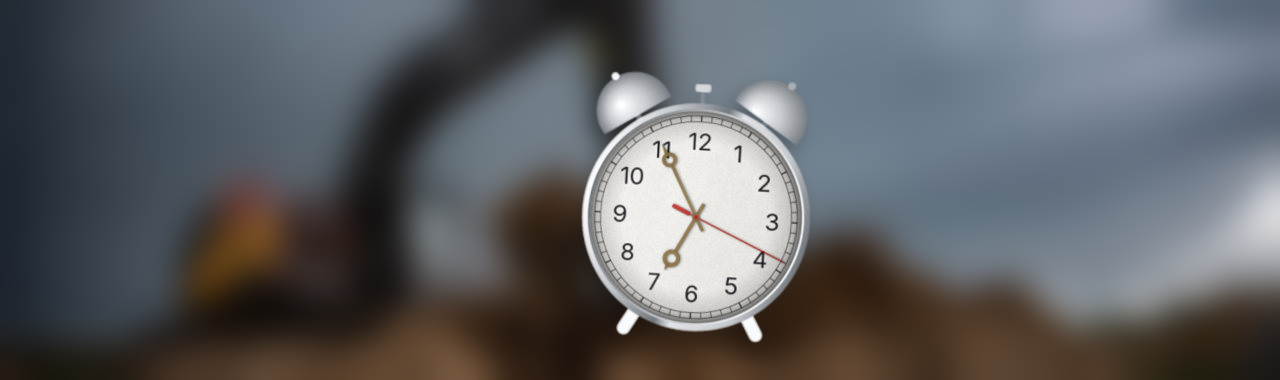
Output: 6h55m19s
